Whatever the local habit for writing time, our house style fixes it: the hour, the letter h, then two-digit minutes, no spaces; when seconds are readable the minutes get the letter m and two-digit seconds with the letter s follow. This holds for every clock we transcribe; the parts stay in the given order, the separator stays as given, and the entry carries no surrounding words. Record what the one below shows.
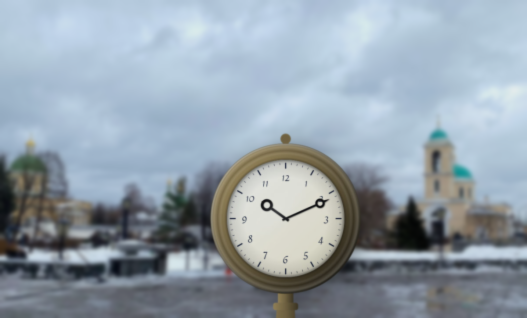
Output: 10h11
